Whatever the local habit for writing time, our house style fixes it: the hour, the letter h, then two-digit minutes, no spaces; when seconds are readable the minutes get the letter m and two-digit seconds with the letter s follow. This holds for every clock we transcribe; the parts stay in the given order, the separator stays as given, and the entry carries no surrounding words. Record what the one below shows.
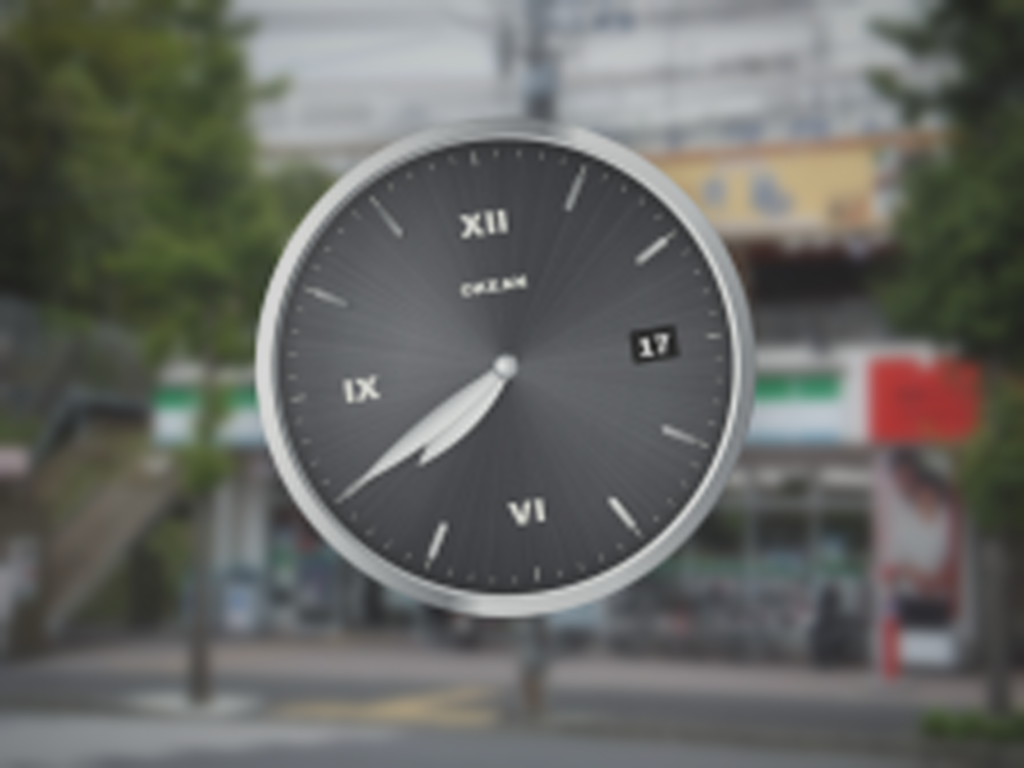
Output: 7h40
